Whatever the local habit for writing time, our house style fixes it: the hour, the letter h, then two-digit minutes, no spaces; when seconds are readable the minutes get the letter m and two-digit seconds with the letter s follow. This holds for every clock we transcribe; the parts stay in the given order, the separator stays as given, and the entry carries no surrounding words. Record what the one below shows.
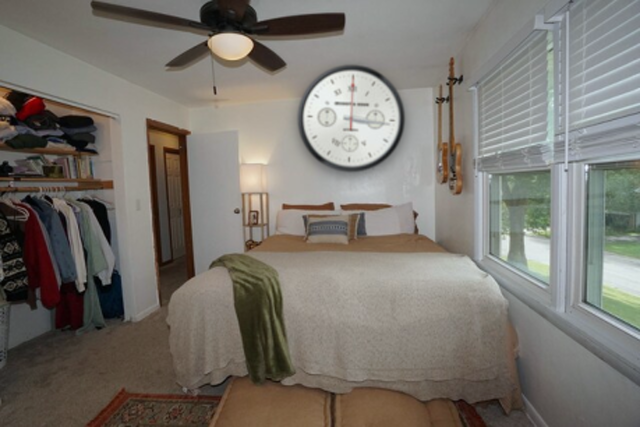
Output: 3h16
